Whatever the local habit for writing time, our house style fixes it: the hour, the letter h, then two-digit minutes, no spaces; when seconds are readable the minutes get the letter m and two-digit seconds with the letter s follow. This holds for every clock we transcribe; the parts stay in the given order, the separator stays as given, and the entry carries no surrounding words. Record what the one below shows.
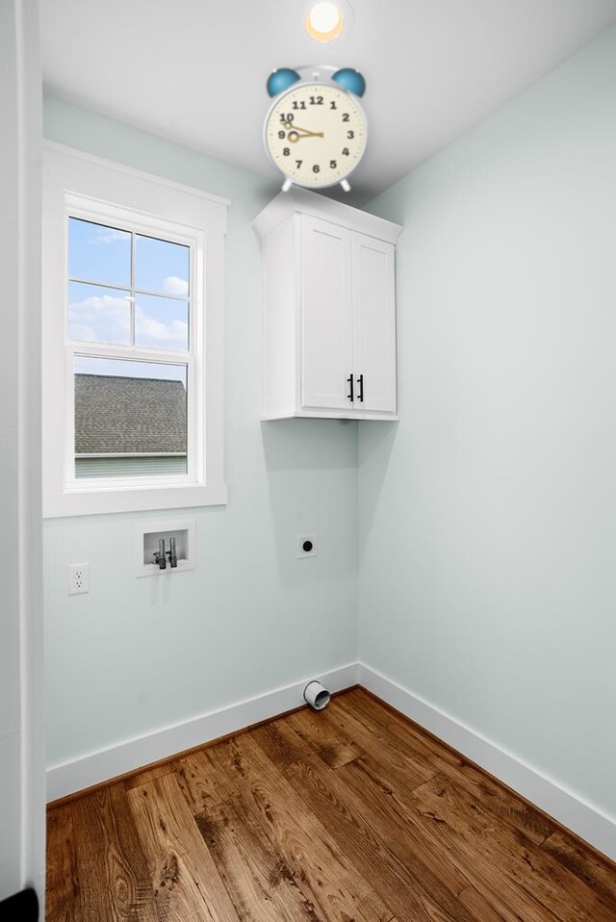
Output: 8h48
